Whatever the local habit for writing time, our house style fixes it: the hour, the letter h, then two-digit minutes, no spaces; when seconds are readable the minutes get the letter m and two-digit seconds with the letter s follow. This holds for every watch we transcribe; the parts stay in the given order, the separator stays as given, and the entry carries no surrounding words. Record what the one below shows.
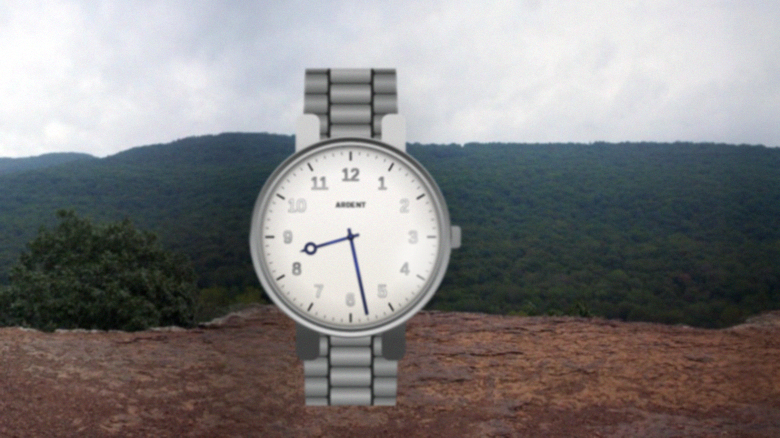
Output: 8h28
